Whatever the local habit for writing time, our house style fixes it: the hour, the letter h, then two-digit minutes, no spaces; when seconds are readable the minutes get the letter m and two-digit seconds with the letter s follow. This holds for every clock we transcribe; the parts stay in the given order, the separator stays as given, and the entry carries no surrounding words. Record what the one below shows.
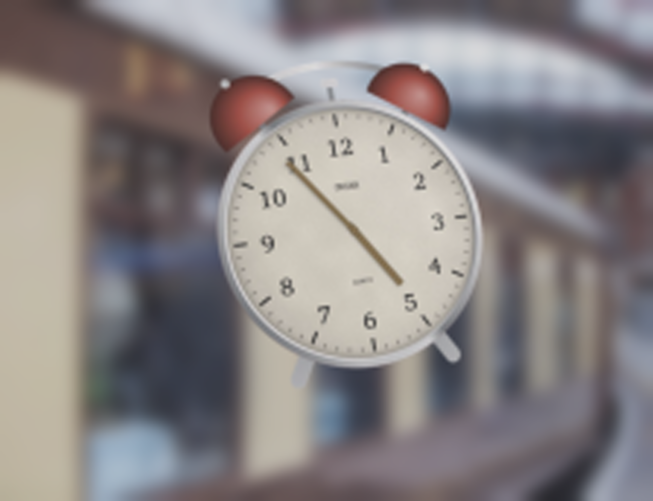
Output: 4h54
